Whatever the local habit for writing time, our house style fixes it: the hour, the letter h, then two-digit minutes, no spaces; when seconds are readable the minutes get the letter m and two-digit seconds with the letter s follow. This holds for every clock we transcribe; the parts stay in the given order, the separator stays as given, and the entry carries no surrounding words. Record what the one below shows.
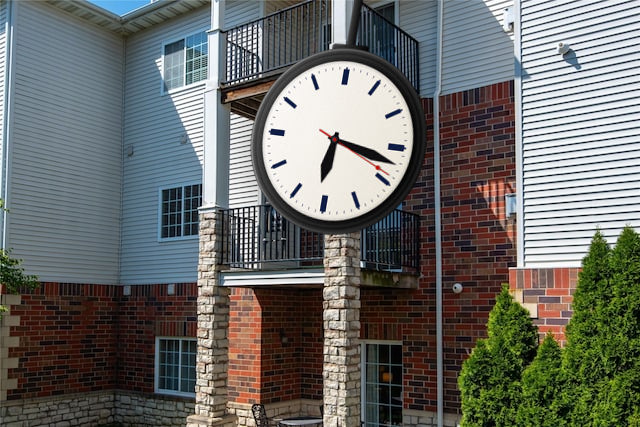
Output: 6h17m19s
